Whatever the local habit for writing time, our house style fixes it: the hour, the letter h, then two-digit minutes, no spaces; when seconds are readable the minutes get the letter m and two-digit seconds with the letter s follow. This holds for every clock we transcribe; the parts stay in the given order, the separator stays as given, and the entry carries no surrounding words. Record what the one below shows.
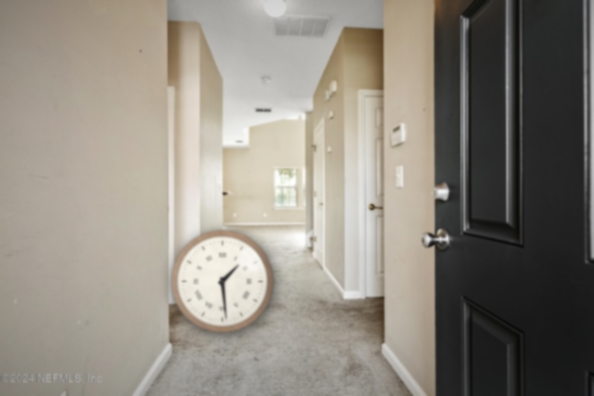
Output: 1h29
